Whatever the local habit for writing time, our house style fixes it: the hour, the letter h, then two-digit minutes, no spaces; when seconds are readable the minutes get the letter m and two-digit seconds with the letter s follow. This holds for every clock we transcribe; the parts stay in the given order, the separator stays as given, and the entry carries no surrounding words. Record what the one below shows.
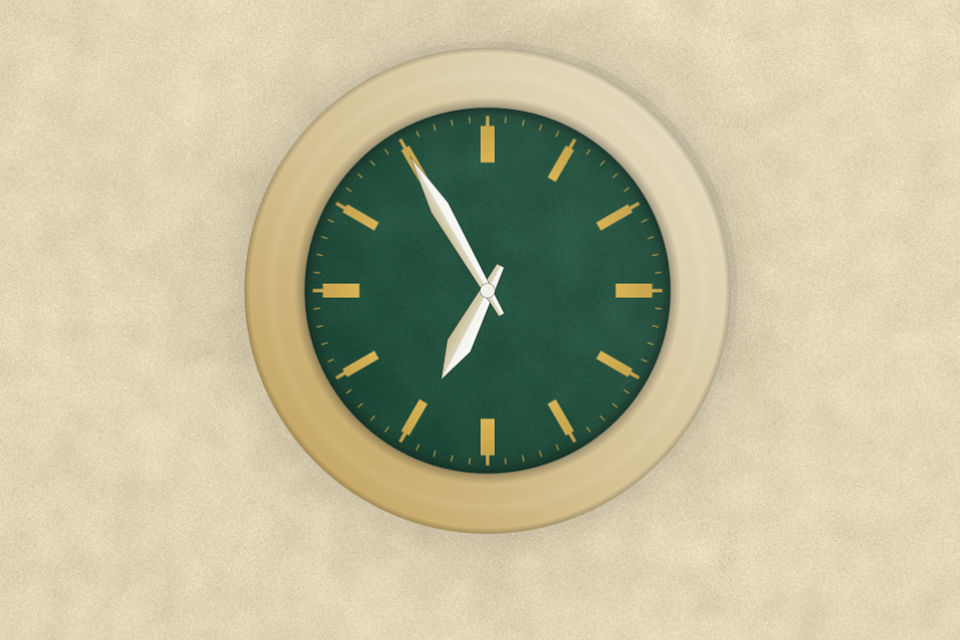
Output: 6h55
